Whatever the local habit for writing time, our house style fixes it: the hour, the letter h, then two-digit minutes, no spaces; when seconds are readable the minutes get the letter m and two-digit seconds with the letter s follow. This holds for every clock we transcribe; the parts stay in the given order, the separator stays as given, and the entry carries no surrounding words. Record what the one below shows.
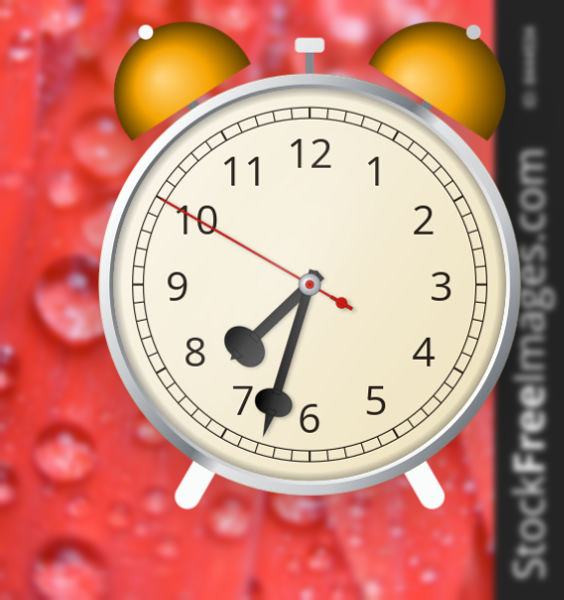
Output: 7h32m50s
